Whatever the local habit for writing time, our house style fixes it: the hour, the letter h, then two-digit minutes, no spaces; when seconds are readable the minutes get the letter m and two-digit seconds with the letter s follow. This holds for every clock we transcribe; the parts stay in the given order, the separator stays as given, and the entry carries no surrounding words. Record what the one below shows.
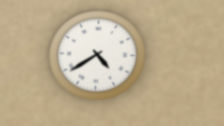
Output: 4h39
